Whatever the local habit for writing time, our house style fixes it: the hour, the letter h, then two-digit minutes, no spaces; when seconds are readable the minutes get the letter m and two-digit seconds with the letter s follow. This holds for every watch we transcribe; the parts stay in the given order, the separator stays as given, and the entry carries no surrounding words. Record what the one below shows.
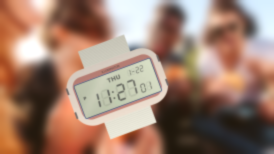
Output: 11h27
